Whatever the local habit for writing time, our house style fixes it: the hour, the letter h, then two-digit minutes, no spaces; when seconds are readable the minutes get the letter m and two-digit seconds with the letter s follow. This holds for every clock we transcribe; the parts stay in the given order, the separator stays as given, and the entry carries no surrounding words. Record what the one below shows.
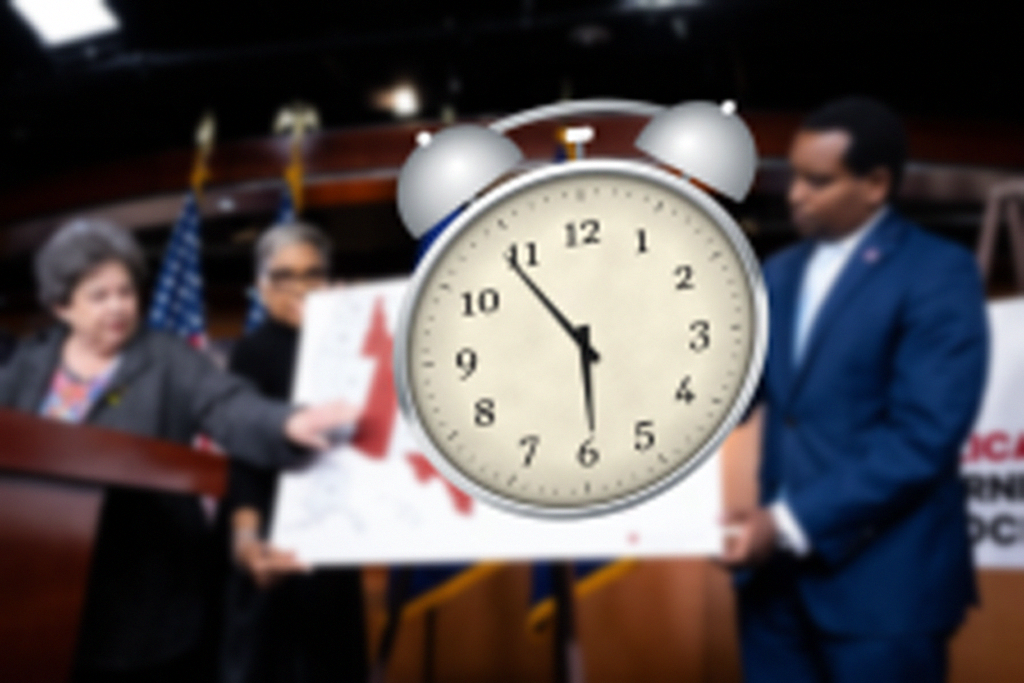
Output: 5h54
